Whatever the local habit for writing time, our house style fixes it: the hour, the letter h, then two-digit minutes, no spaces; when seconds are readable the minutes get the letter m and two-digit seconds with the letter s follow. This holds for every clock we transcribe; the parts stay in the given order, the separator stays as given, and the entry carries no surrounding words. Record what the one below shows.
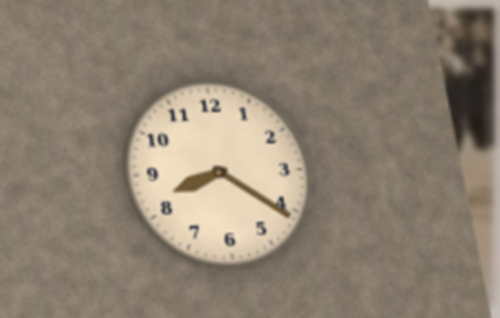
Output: 8h21
